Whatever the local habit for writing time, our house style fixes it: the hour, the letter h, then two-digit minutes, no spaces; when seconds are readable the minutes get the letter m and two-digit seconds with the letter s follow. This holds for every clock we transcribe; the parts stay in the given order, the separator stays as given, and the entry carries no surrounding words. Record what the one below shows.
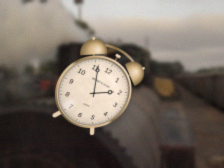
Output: 1h56
